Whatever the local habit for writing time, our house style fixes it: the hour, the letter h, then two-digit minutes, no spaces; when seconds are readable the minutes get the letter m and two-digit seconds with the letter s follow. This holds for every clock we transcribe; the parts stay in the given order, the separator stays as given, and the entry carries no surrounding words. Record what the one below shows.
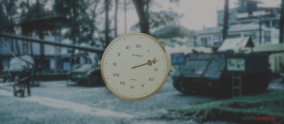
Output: 2h11
